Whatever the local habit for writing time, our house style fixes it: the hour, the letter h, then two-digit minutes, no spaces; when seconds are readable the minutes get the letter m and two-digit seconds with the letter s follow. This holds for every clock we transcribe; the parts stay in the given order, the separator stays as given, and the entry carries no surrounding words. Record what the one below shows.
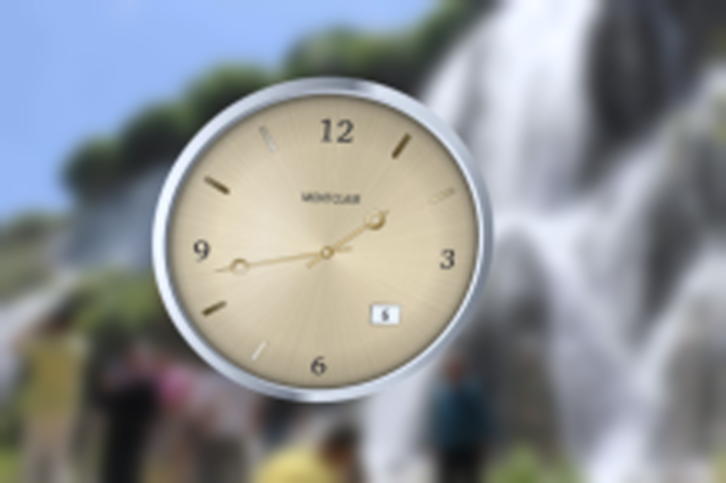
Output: 1h43
